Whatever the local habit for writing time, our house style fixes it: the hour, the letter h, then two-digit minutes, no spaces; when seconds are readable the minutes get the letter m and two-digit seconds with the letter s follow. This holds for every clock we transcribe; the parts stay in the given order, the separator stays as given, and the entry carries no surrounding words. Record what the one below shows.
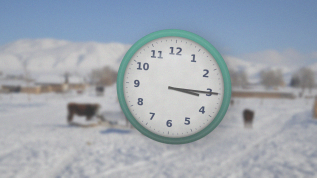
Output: 3h15
